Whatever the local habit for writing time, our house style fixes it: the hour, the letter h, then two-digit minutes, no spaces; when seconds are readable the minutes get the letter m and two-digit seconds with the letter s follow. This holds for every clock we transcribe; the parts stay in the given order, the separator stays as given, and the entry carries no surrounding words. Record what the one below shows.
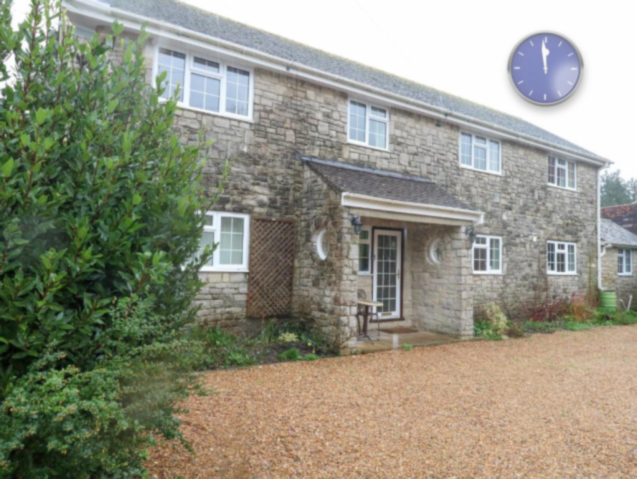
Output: 11h59
